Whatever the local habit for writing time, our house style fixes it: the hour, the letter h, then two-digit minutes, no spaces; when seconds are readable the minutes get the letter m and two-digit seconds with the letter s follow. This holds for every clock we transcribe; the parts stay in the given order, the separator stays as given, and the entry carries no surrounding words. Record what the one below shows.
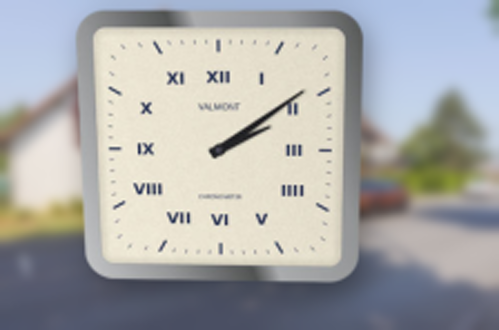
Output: 2h09
